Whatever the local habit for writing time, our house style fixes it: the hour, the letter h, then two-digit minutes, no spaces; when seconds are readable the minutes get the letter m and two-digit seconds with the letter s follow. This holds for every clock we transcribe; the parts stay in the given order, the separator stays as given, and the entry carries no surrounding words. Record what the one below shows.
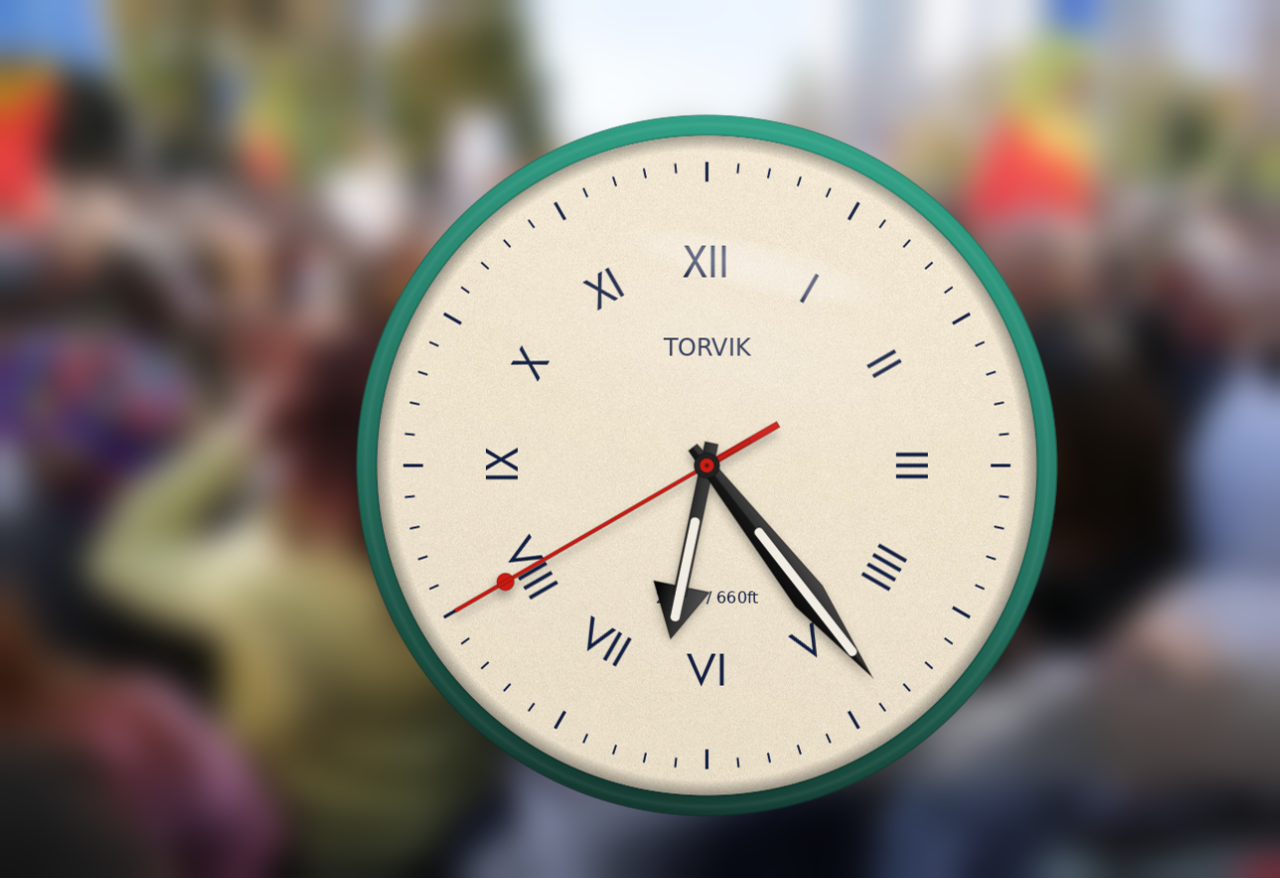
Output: 6h23m40s
